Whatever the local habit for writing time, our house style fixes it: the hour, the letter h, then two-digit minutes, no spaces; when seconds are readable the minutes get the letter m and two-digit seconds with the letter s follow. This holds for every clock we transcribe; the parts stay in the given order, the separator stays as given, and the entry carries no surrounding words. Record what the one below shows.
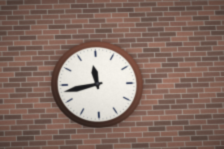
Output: 11h43
